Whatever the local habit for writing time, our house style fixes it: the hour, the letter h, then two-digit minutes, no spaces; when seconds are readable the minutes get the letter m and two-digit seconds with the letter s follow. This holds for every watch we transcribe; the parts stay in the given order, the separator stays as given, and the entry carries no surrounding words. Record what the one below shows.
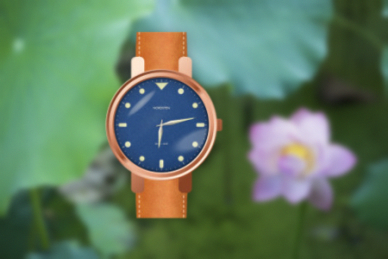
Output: 6h13
